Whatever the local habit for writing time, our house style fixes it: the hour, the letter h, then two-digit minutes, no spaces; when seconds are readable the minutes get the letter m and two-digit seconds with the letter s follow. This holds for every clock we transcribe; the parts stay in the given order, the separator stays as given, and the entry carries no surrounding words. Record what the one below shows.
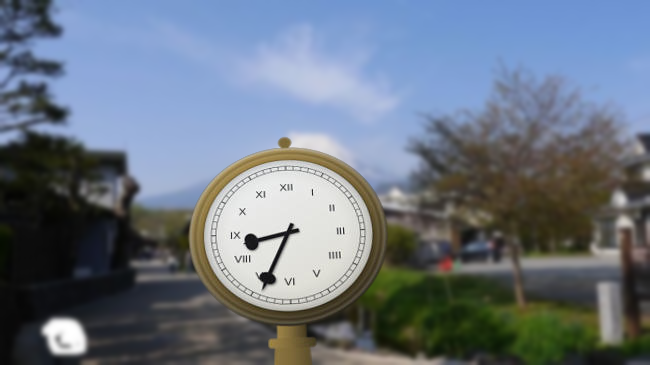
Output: 8h34
